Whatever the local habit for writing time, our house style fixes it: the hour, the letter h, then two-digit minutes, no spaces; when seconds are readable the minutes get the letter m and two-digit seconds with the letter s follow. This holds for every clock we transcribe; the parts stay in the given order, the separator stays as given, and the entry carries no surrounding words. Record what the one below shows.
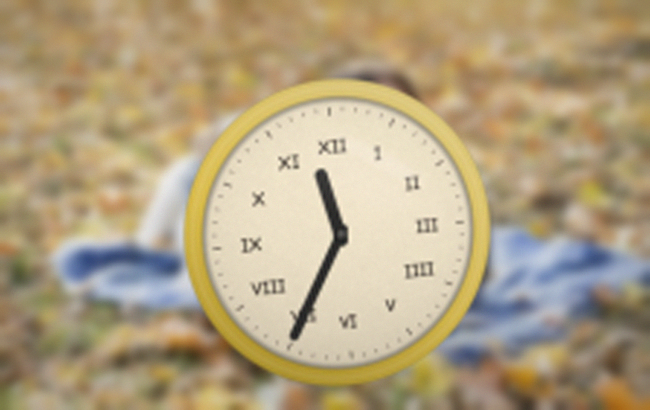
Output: 11h35
